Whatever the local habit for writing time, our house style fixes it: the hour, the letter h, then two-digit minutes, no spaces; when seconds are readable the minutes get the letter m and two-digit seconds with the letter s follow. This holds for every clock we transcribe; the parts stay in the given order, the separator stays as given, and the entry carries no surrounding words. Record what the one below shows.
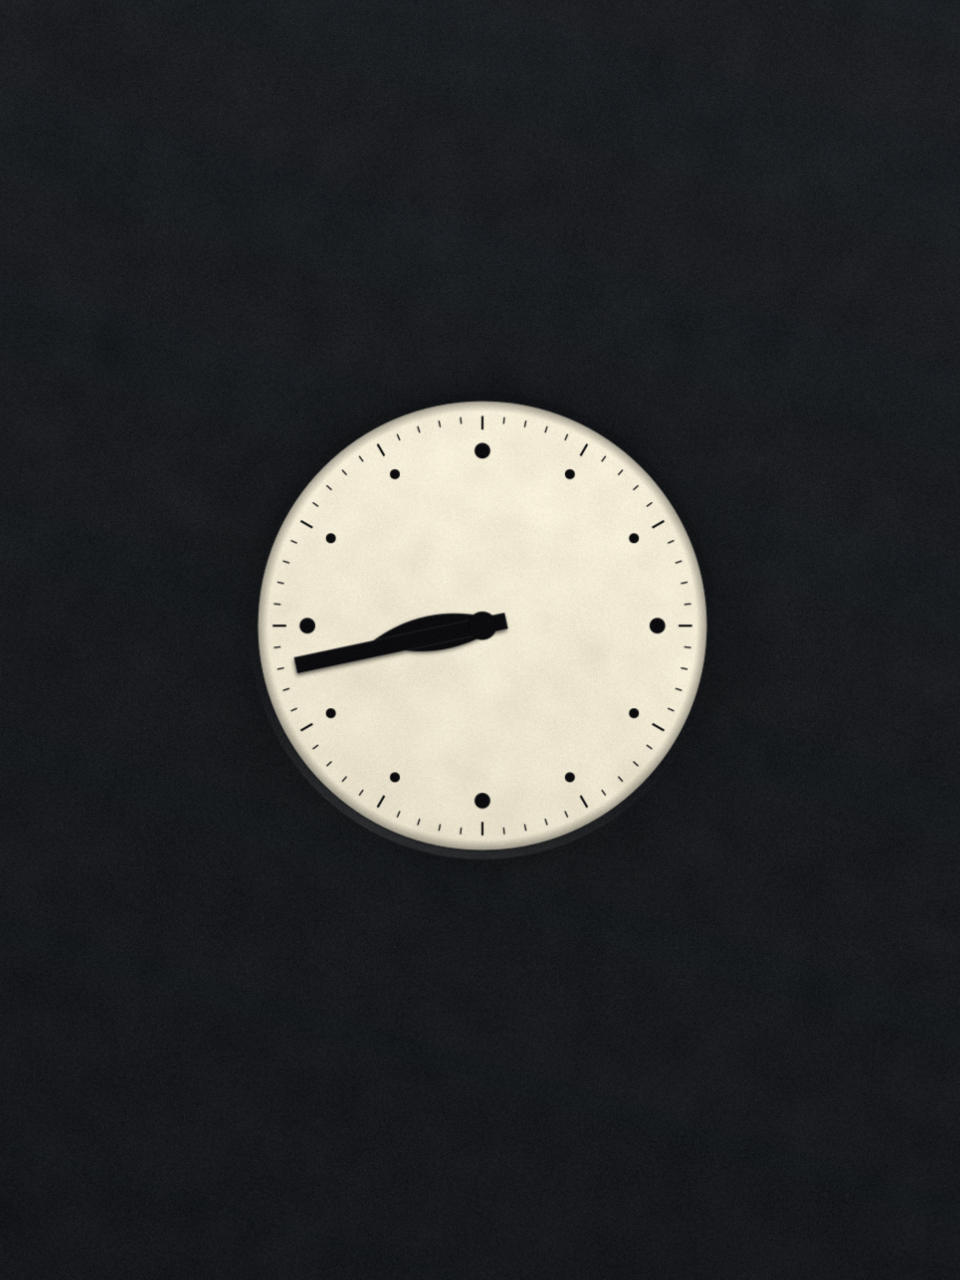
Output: 8h43
